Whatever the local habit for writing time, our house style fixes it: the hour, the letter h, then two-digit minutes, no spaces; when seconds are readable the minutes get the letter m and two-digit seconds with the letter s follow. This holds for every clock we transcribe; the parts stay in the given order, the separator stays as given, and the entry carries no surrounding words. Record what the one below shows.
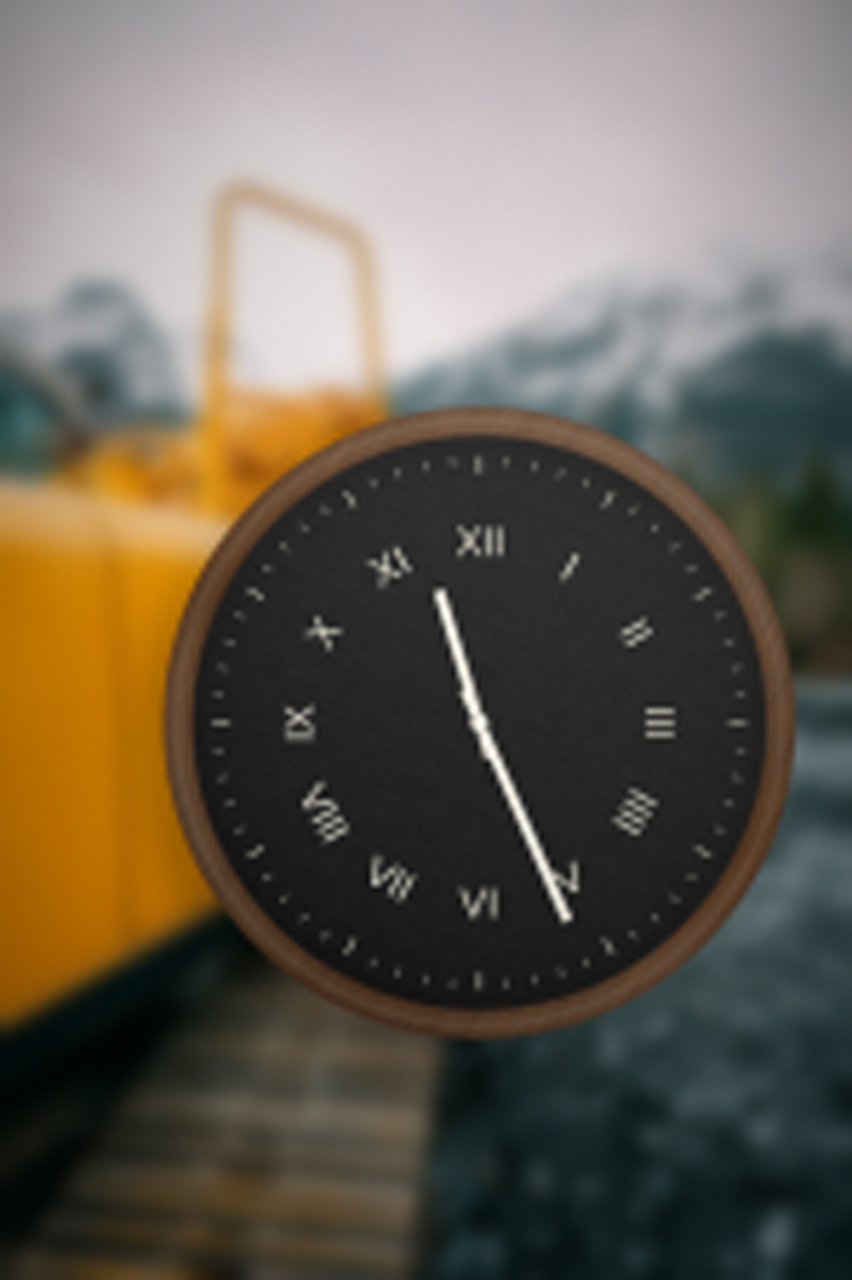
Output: 11h26
